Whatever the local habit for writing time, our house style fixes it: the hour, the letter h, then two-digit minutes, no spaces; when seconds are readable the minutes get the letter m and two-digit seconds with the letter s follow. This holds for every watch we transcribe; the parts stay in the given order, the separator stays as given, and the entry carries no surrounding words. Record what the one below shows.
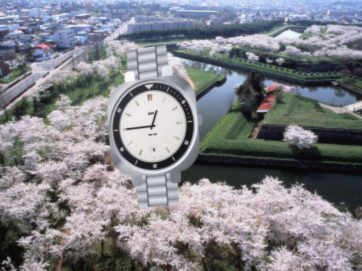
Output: 12h45
